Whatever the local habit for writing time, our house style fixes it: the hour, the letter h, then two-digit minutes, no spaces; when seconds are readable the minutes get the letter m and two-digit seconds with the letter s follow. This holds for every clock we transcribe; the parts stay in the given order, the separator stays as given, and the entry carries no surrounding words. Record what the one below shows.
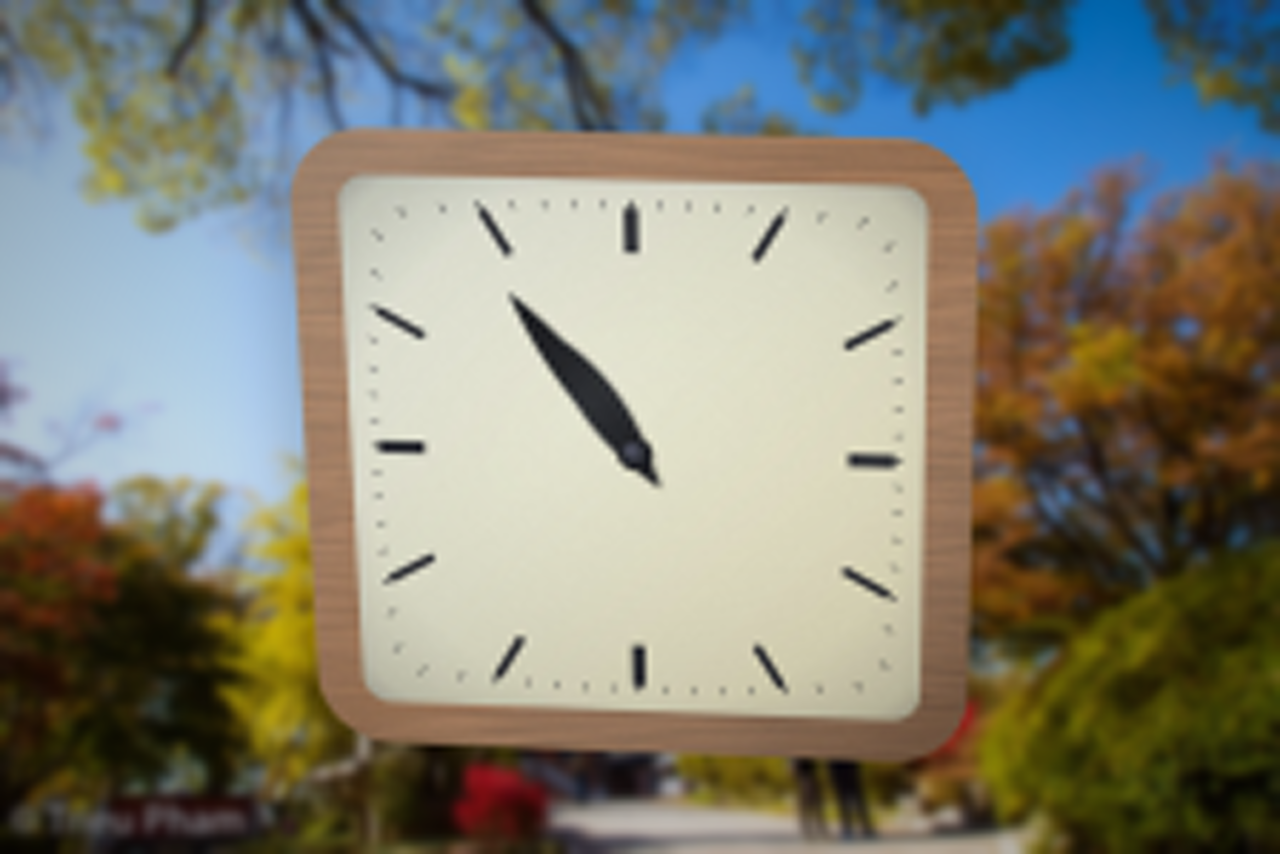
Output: 10h54
